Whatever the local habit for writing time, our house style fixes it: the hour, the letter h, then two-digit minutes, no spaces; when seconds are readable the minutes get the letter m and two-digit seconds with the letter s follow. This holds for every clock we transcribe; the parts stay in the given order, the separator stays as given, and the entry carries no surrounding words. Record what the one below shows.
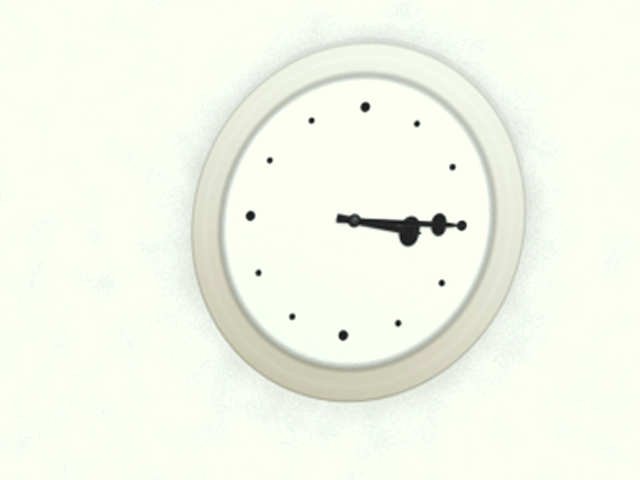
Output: 3h15
